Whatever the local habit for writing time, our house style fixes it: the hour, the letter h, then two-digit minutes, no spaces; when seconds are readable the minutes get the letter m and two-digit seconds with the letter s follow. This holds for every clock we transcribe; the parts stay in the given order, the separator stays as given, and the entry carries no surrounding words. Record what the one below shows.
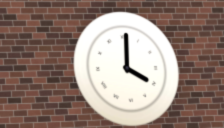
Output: 4h01
